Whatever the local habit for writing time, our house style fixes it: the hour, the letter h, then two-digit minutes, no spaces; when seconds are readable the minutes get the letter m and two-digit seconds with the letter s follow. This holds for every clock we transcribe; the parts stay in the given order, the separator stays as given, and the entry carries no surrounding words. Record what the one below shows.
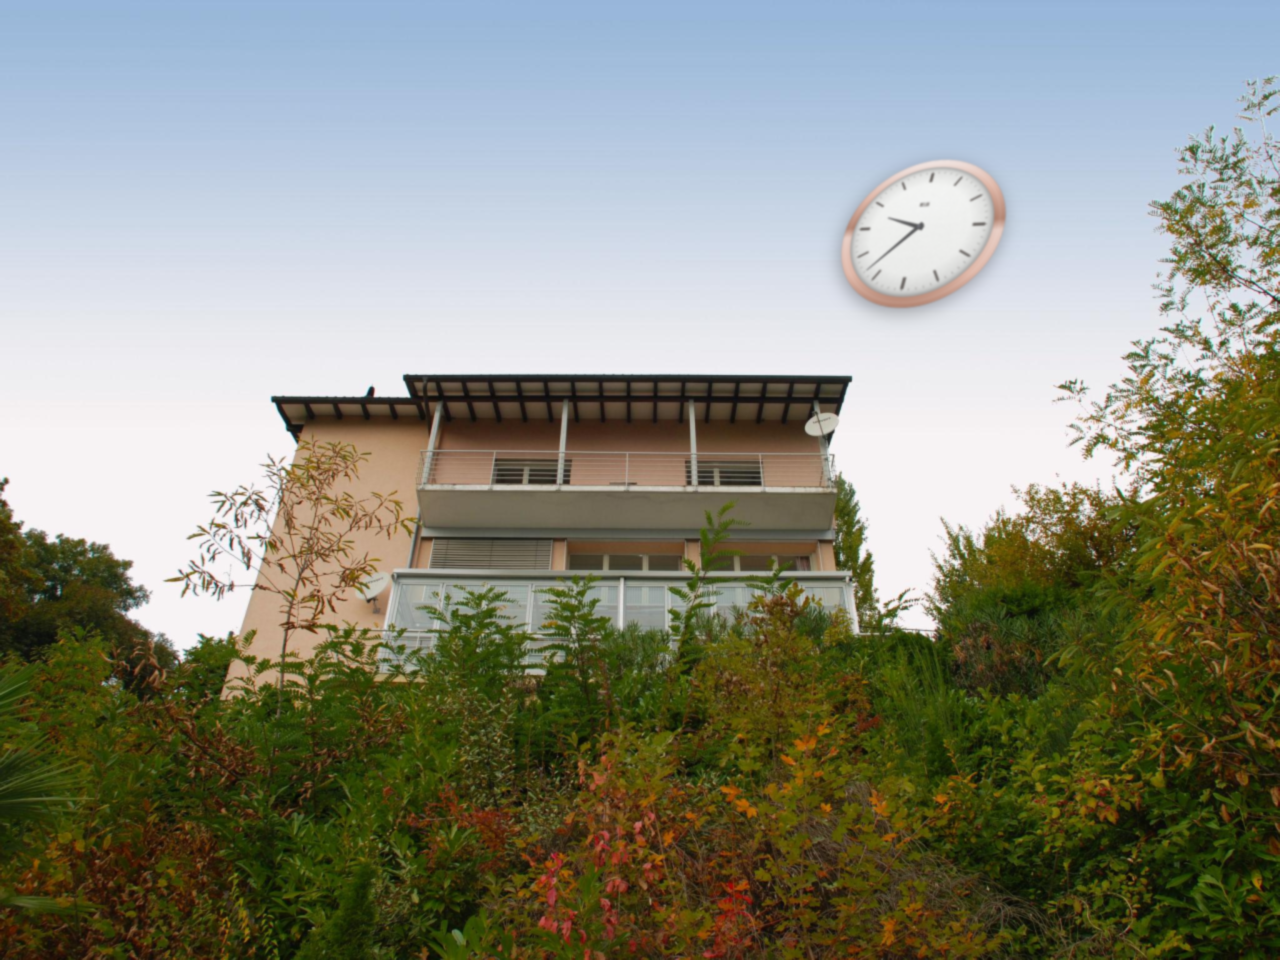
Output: 9h37
